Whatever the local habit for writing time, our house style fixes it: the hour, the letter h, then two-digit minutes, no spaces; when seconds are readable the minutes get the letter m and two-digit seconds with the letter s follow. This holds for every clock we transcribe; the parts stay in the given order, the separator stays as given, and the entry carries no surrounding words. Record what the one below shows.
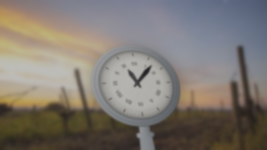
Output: 11h07
